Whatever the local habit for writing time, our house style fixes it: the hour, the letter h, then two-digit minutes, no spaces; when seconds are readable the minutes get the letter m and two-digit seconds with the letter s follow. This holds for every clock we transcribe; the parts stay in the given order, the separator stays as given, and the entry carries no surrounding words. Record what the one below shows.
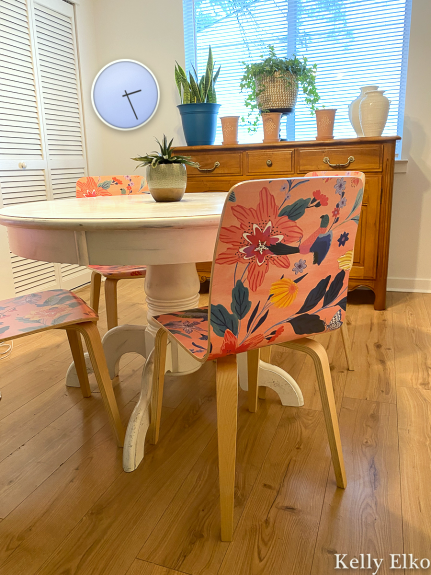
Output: 2h26
